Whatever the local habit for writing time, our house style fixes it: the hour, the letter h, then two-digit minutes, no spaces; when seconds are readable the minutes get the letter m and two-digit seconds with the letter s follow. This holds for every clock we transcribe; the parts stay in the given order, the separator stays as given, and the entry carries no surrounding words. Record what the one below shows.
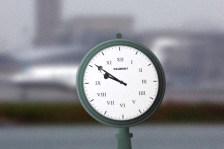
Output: 9h51
